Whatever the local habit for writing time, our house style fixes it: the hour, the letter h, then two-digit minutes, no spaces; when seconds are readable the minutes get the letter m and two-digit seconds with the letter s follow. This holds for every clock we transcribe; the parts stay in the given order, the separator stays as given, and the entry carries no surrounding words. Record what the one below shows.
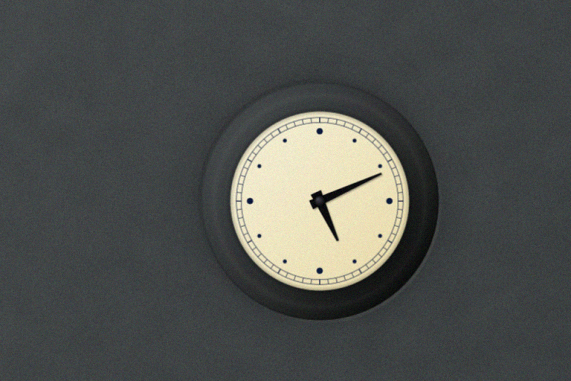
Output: 5h11
